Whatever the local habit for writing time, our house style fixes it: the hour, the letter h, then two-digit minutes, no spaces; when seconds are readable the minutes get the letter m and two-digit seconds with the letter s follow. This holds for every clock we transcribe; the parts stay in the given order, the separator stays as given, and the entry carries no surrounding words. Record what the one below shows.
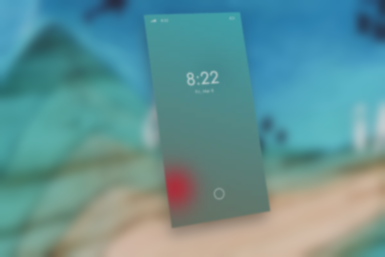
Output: 8h22
